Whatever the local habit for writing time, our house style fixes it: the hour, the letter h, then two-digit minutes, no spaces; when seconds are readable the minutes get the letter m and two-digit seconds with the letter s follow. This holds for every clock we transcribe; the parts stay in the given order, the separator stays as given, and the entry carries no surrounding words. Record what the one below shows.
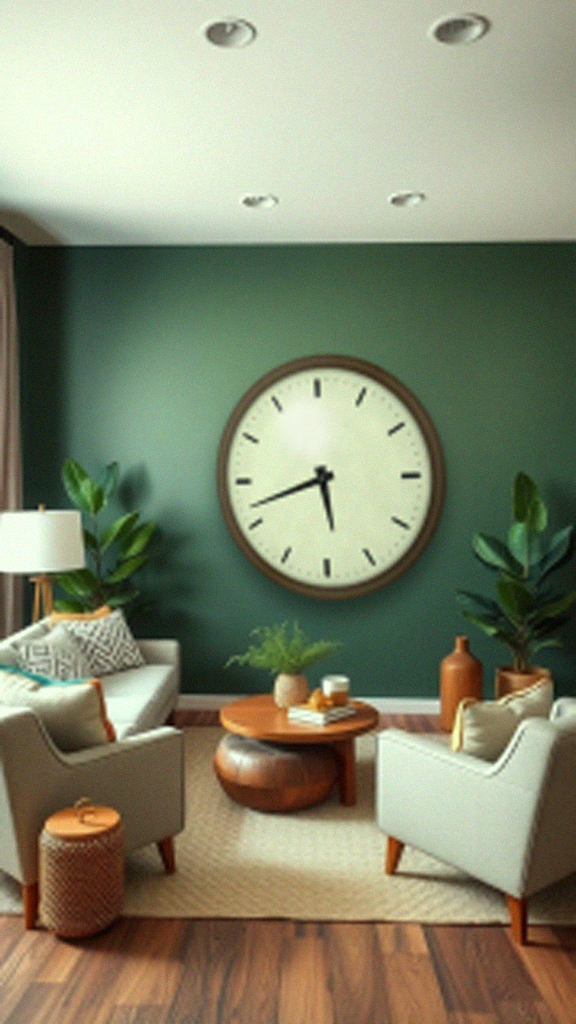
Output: 5h42
